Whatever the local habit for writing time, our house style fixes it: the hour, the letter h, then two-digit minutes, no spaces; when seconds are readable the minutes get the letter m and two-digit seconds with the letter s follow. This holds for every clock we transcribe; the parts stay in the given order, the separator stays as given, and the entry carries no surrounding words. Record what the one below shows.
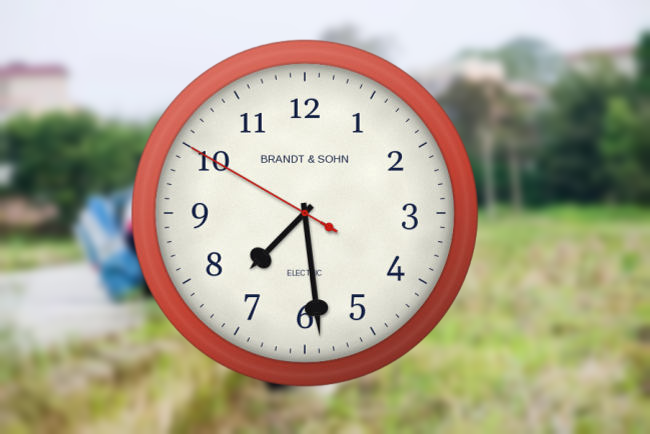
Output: 7h28m50s
